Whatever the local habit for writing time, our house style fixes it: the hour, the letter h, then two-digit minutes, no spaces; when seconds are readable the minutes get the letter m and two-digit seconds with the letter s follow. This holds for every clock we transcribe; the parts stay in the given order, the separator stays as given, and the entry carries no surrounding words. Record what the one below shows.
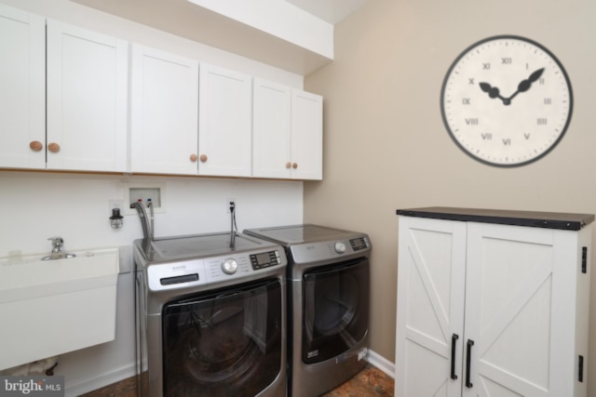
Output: 10h08
